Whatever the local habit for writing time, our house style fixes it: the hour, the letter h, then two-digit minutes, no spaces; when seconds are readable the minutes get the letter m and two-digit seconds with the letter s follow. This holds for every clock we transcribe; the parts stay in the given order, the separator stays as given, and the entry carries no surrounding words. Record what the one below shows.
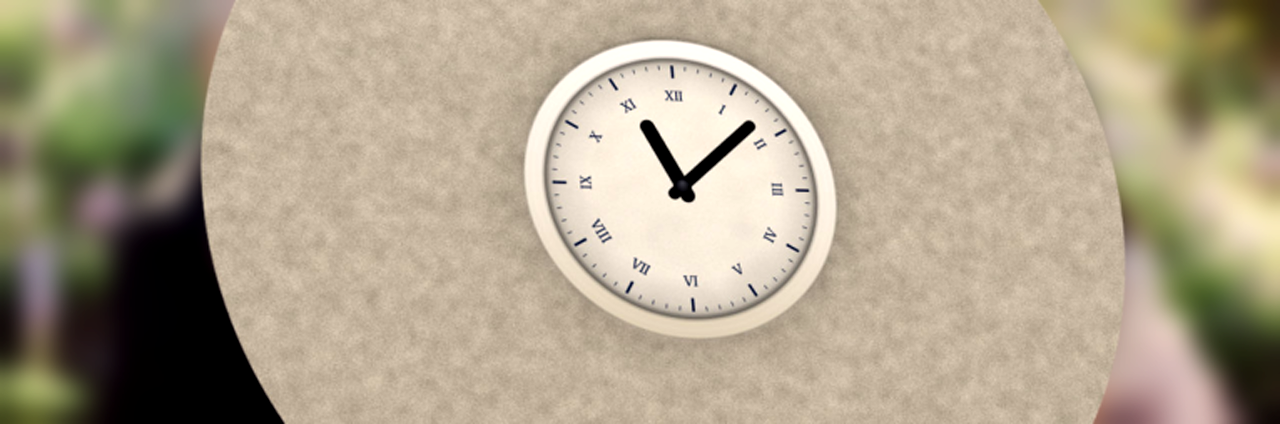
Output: 11h08
